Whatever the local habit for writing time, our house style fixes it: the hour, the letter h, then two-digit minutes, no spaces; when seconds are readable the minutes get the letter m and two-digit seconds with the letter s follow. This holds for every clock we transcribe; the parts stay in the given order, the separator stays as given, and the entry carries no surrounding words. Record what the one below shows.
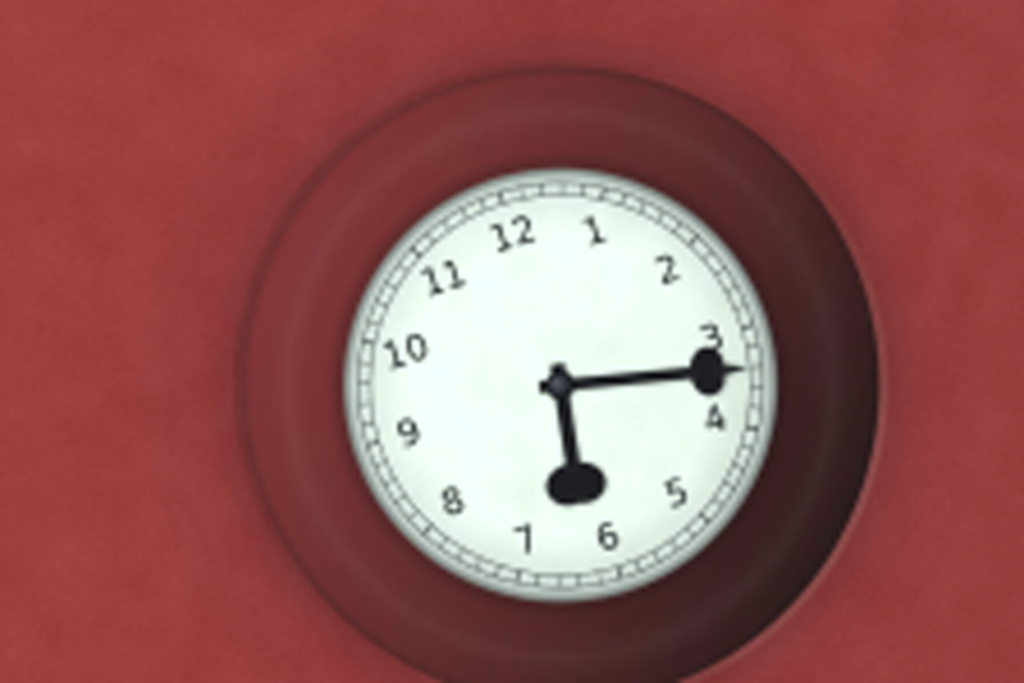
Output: 6h17
